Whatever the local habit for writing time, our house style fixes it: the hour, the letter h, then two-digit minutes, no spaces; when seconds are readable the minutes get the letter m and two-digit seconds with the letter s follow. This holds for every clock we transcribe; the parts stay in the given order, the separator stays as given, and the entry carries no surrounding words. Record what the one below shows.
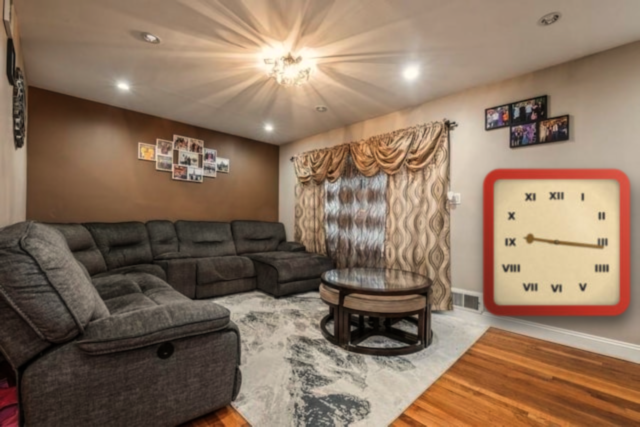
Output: 9h16
